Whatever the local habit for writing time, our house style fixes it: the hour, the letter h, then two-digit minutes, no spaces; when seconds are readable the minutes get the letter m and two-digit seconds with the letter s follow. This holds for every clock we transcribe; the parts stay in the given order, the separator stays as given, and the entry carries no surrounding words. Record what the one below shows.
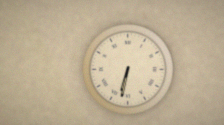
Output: 6h32
